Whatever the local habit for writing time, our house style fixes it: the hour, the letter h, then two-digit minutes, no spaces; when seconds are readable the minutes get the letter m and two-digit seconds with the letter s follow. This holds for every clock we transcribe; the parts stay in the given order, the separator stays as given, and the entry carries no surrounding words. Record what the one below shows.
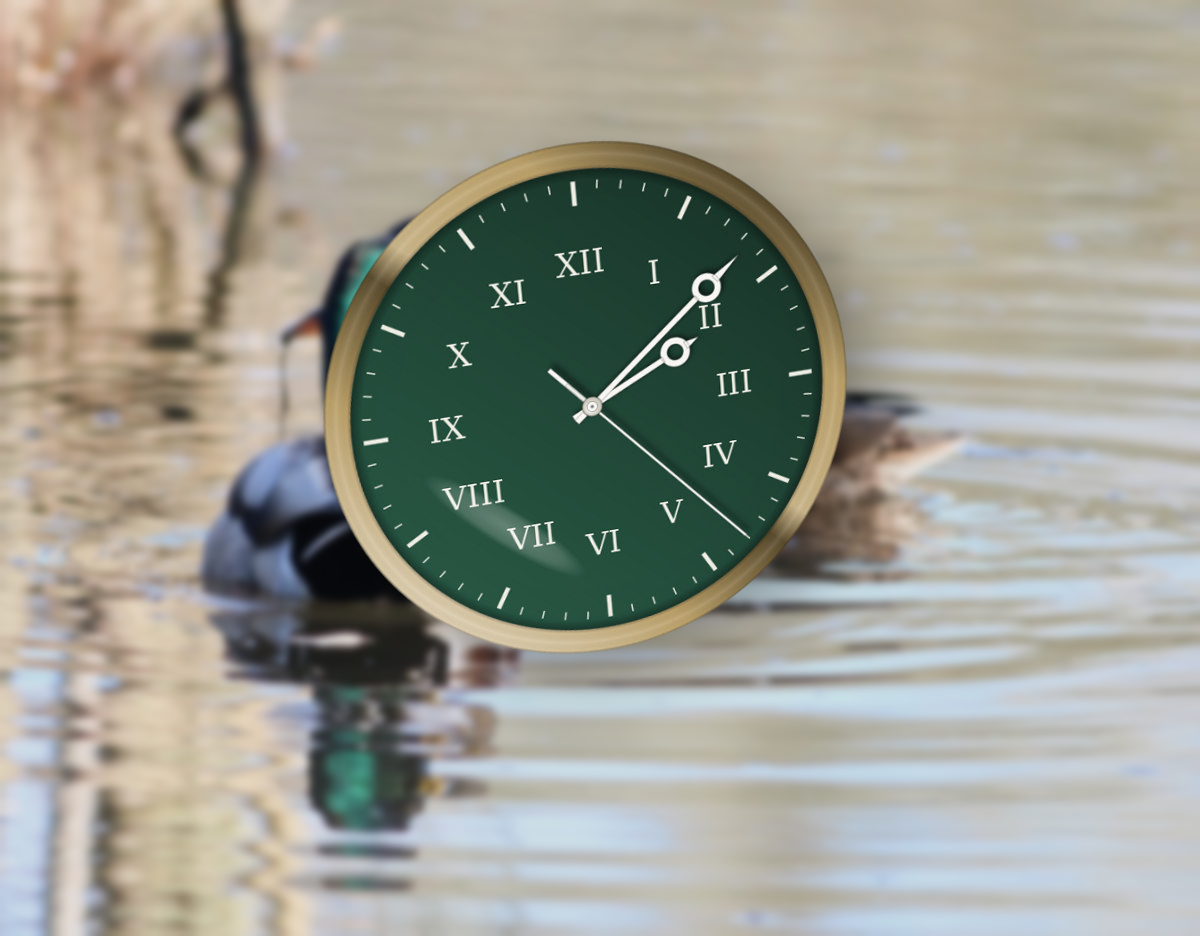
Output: 2h08m23s
